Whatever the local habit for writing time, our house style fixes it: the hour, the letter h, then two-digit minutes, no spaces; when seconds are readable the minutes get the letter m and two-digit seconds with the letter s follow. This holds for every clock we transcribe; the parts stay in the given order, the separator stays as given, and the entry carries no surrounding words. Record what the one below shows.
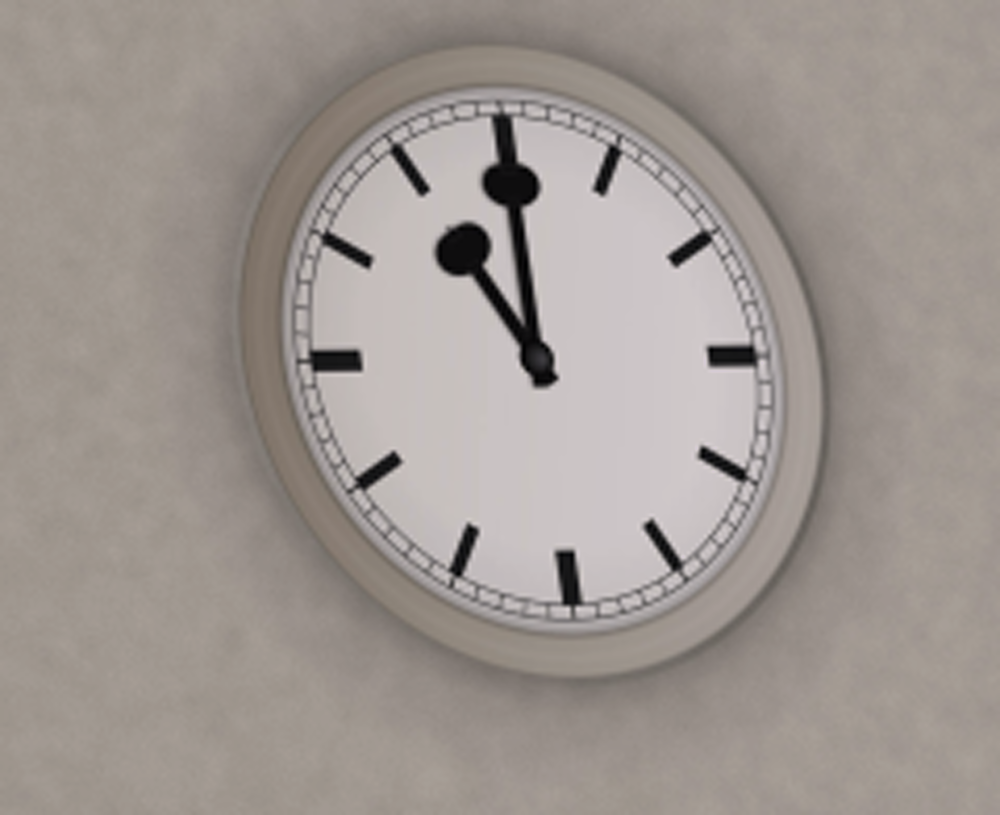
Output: 11h00
